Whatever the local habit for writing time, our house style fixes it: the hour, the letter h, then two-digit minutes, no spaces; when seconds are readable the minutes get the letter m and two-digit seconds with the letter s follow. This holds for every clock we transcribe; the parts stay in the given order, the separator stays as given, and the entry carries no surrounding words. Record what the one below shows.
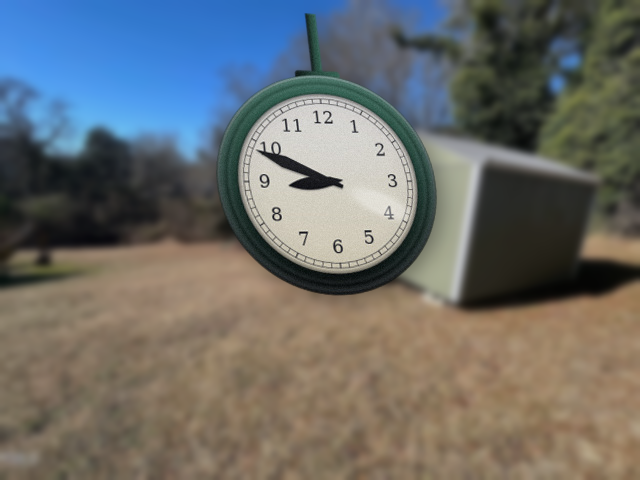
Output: 8h49
